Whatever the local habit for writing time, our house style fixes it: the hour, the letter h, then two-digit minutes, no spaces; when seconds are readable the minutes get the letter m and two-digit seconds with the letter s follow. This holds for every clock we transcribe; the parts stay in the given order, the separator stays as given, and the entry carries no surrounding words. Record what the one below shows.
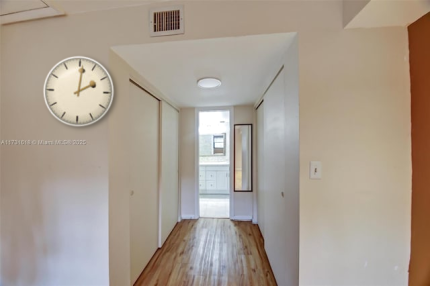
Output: 2h01
